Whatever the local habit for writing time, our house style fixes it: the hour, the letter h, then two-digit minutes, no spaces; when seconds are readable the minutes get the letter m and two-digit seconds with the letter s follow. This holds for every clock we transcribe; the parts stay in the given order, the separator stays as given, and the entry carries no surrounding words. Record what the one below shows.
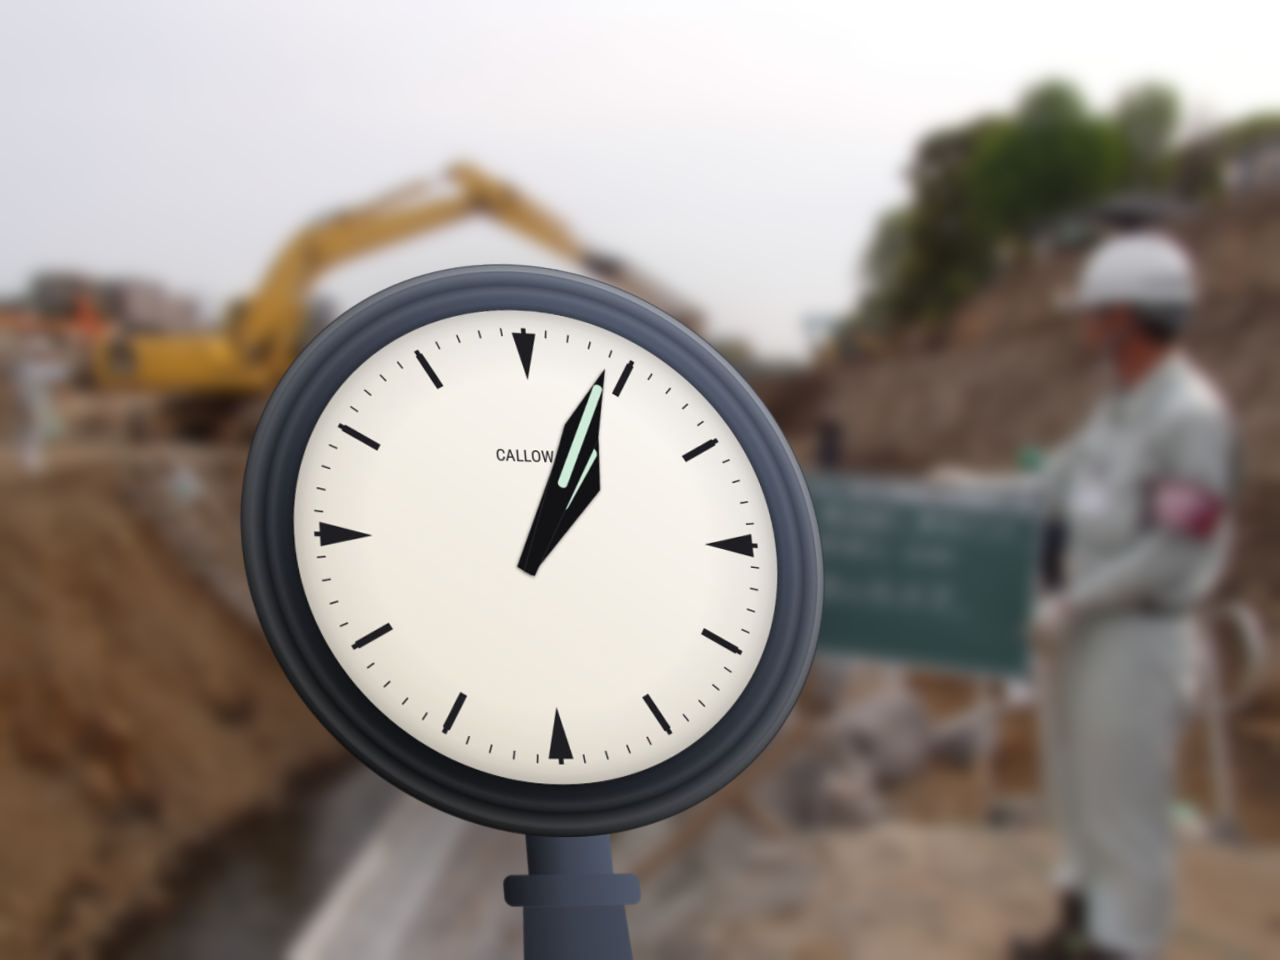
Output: 1h04
